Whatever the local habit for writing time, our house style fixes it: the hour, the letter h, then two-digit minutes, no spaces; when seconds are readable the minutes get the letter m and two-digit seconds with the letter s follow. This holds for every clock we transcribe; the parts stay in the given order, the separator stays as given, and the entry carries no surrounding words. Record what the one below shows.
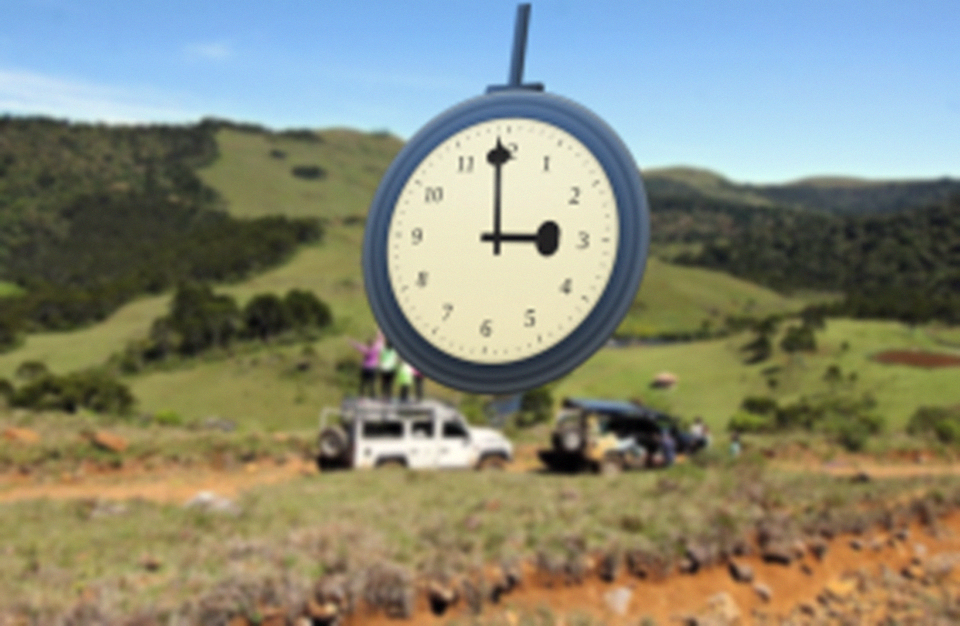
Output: 2h59
